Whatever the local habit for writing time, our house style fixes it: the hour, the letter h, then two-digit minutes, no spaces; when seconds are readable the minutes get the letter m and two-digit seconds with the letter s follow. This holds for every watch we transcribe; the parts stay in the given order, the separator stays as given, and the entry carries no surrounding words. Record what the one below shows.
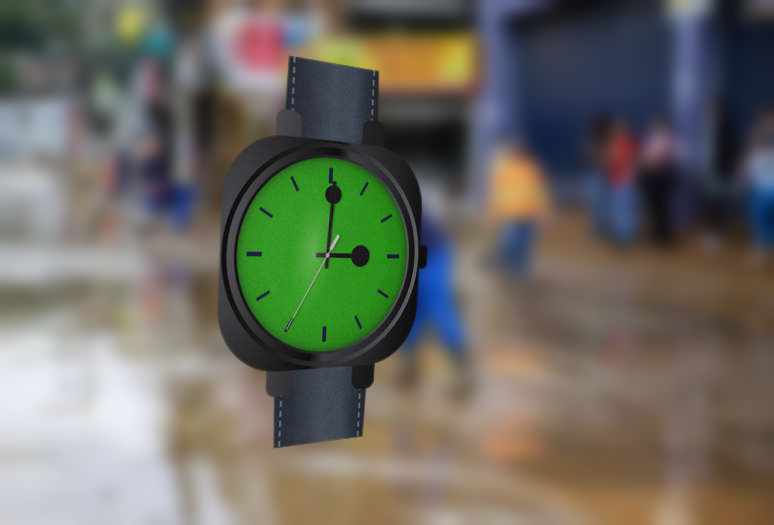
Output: 3h00m35s
